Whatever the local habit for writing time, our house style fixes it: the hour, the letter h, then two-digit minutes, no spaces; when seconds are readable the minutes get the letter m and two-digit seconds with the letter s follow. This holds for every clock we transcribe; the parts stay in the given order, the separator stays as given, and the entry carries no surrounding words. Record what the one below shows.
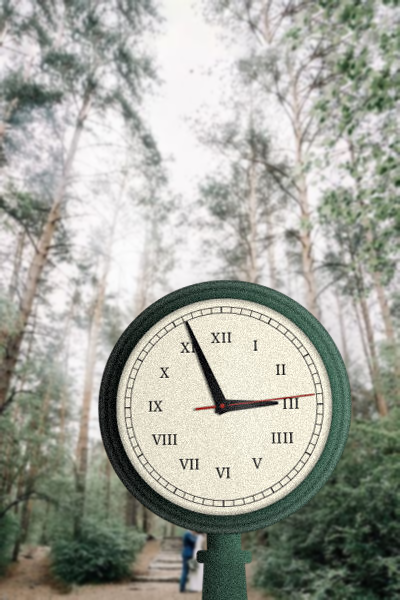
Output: 2h56m14s
